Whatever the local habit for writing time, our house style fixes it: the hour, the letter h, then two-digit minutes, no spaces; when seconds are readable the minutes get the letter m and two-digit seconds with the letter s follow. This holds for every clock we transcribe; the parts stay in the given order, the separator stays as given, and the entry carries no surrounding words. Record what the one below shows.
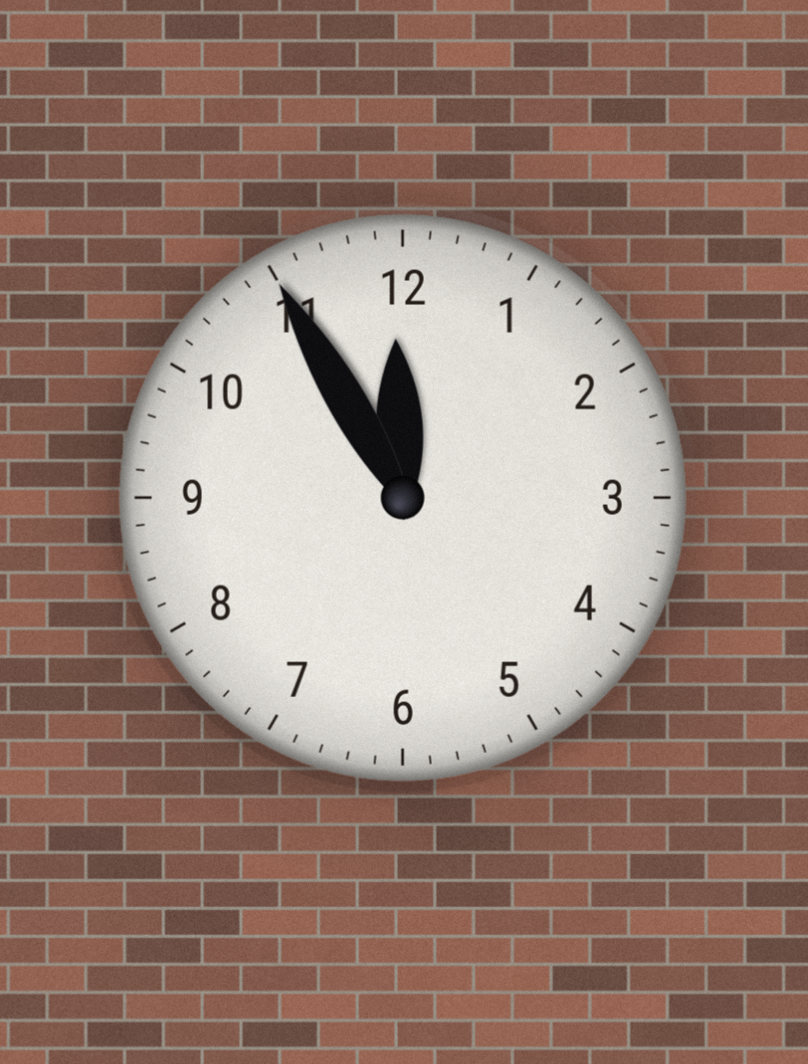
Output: 11h55
